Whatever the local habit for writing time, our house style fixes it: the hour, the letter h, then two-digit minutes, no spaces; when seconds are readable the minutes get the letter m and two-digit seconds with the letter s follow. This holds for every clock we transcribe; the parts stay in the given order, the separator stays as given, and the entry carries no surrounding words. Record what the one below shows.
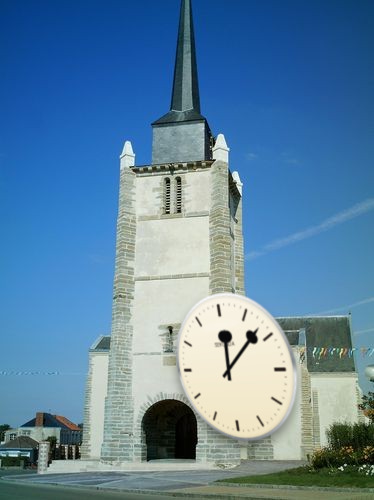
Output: 12h08
